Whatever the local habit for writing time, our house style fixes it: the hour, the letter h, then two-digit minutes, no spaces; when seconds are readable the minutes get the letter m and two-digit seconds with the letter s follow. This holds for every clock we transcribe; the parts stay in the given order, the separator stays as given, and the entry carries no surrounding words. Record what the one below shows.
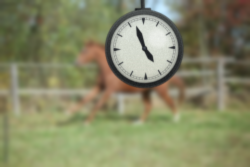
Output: 4h57
